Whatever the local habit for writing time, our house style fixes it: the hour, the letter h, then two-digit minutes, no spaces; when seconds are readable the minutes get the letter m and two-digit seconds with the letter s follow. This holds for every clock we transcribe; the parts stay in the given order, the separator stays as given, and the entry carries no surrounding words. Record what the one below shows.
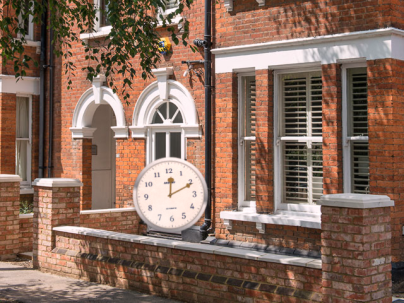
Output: 12h11
